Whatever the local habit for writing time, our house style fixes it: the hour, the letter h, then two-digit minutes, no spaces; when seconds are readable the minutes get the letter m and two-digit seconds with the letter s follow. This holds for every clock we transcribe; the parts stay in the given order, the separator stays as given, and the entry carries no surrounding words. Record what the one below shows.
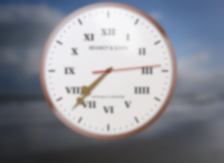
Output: 7h37m14s
